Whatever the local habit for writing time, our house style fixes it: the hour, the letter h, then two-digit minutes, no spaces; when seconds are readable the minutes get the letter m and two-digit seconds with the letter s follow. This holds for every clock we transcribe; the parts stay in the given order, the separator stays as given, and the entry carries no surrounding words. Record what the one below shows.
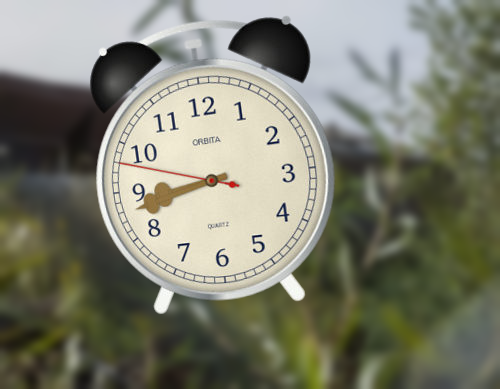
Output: 8h42m48s
